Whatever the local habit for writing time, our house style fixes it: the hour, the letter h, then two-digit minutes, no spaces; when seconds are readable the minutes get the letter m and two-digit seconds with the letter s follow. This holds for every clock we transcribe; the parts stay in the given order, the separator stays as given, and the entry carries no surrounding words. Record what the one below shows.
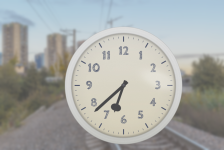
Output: 6h38
